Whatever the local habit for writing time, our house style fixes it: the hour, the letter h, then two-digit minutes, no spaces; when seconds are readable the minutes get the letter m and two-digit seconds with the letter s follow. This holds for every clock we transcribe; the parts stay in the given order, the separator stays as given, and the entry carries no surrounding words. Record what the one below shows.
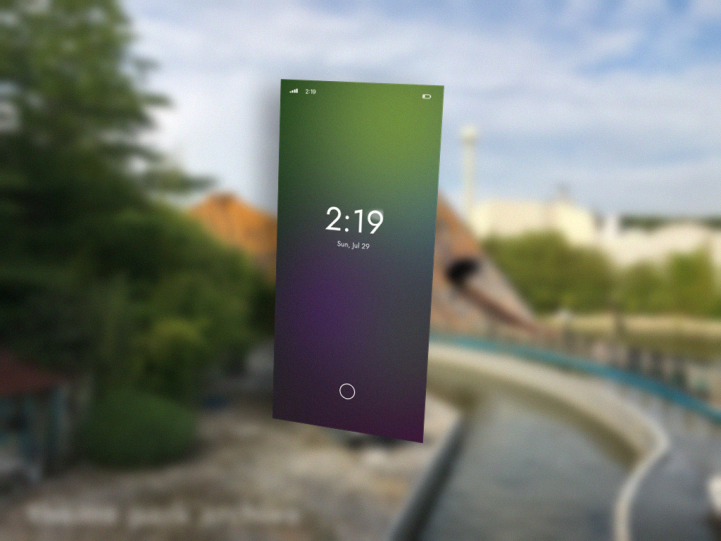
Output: 2h19
